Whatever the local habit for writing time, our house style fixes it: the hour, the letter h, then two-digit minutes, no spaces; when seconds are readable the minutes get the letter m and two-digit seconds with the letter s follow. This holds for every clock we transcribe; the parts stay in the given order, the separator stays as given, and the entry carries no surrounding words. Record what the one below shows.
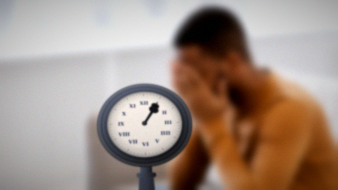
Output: 1h05
